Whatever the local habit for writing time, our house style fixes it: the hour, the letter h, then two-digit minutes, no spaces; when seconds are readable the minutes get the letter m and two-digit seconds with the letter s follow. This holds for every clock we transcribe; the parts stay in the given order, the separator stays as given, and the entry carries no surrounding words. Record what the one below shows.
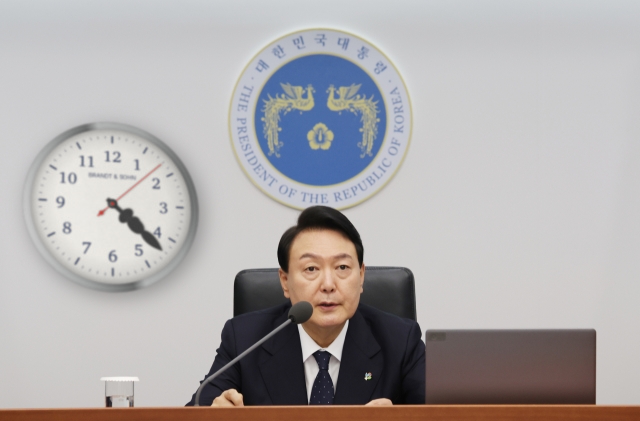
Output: 4h22m08s
